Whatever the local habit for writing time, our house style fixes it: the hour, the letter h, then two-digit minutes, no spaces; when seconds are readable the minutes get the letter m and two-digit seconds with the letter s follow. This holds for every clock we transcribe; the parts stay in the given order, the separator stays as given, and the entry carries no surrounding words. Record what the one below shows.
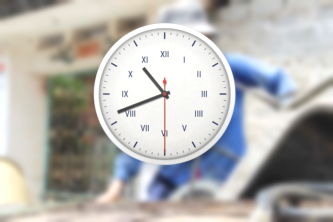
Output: 10h41m30s
